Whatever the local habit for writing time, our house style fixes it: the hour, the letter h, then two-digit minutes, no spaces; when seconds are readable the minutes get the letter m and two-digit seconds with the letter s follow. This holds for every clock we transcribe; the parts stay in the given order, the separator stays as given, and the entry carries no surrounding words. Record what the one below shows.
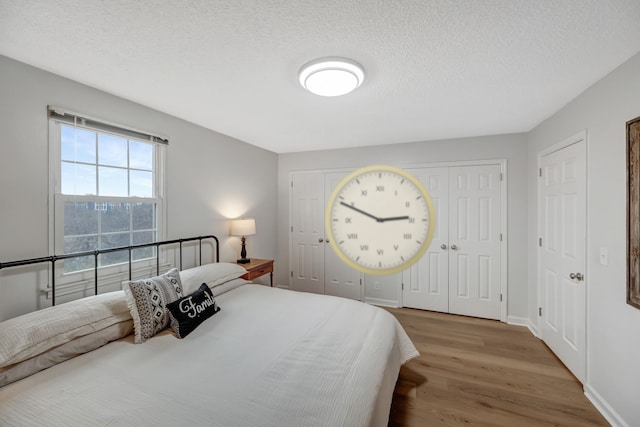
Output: 2h49
